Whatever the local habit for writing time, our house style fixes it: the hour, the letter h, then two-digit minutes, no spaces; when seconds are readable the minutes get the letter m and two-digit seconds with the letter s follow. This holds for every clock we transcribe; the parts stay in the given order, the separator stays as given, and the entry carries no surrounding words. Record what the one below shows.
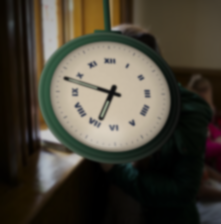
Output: 6h48
